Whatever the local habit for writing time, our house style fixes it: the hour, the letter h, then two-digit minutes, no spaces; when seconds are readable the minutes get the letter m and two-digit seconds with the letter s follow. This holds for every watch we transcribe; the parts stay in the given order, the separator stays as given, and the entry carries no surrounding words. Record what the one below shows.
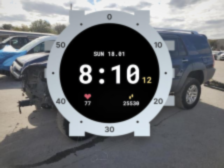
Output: 8h10
